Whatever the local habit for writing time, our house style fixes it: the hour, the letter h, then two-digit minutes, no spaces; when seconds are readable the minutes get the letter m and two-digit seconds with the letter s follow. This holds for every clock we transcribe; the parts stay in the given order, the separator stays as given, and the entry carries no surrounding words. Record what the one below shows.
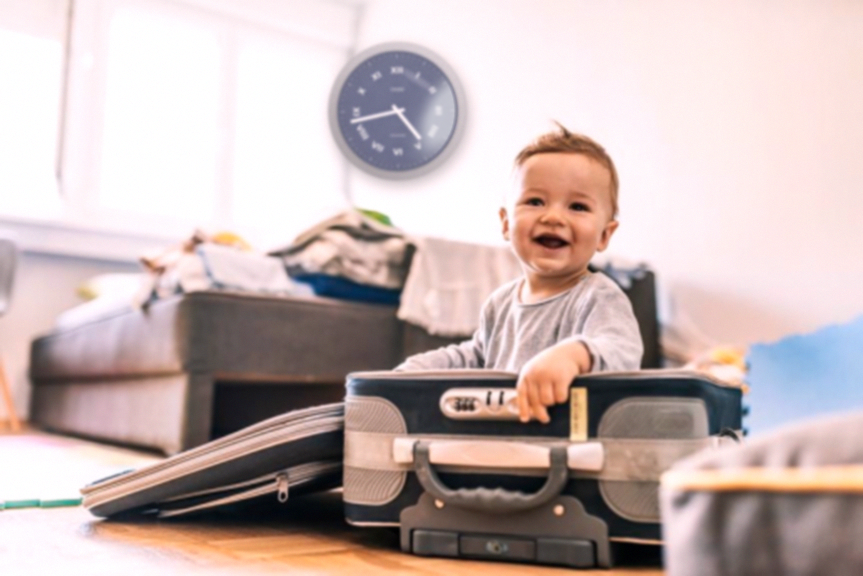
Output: 4h43
